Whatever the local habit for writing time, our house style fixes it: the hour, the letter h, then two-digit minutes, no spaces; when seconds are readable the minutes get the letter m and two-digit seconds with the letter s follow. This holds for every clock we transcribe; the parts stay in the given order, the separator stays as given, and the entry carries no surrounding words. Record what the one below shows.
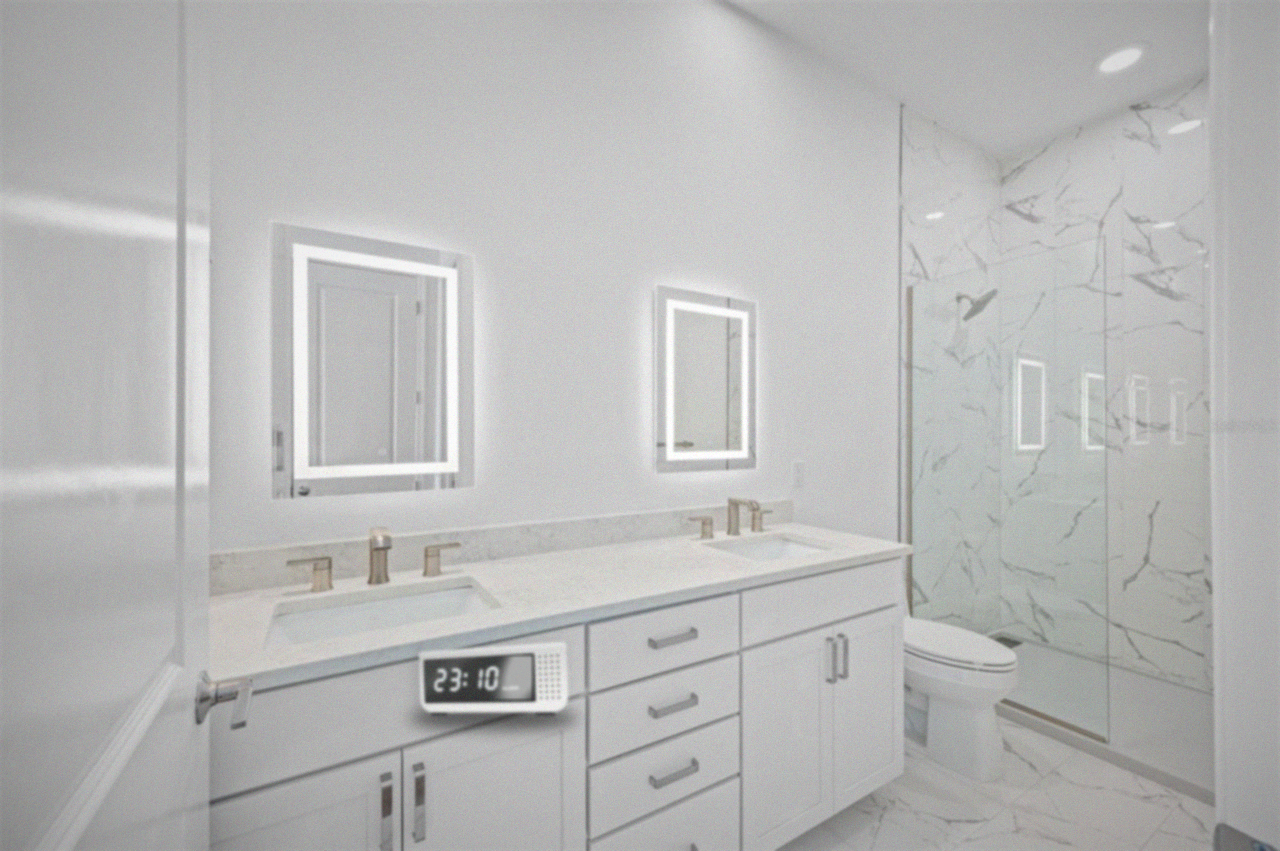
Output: 23h10
